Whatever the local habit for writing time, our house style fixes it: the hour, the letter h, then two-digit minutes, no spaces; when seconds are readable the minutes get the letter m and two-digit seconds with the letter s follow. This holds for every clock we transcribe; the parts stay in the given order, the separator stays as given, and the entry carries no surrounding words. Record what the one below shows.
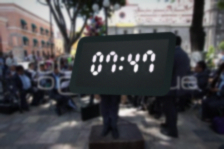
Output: 7h47
